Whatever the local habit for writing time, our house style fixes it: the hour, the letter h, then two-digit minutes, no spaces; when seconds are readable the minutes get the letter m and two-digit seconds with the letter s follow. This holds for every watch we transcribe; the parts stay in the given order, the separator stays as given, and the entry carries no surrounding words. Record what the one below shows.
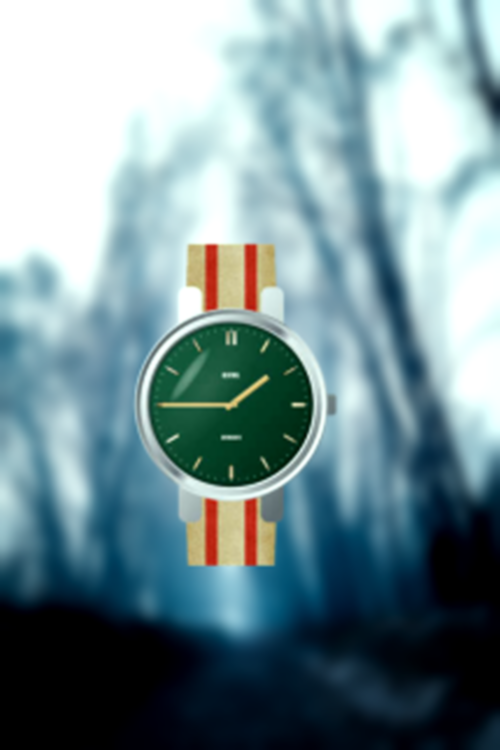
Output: 1h45
